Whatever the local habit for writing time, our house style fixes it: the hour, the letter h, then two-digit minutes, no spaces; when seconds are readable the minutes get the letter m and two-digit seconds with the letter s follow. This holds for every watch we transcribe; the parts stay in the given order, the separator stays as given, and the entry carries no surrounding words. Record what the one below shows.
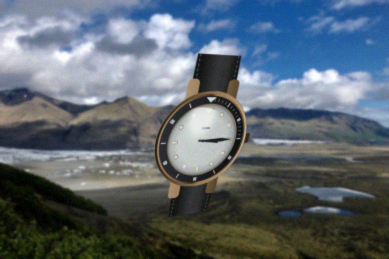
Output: 3h15
